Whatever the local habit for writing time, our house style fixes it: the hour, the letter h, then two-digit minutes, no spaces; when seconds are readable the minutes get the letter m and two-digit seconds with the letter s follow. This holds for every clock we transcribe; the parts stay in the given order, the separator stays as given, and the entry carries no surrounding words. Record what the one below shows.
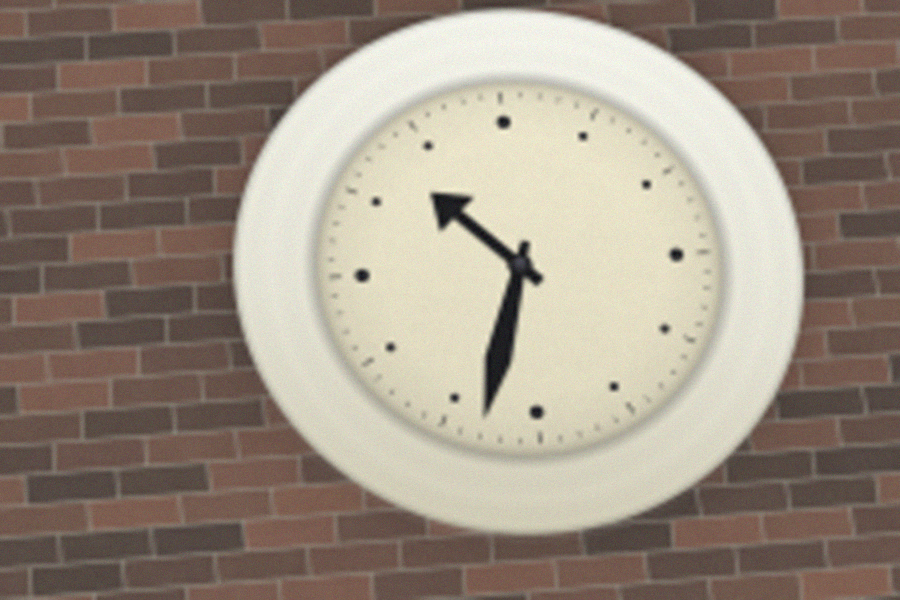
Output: 10h33
